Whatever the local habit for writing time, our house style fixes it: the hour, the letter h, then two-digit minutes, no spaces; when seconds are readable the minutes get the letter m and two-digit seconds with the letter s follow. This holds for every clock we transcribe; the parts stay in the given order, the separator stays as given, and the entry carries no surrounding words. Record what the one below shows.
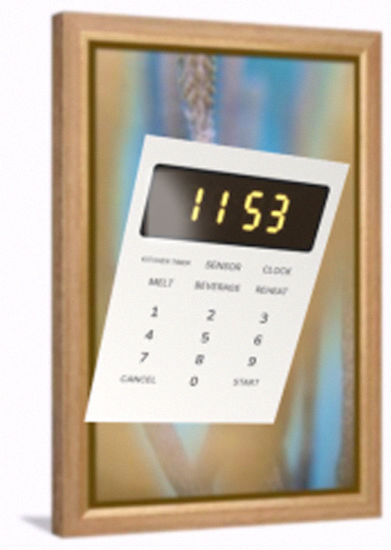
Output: 11h53
